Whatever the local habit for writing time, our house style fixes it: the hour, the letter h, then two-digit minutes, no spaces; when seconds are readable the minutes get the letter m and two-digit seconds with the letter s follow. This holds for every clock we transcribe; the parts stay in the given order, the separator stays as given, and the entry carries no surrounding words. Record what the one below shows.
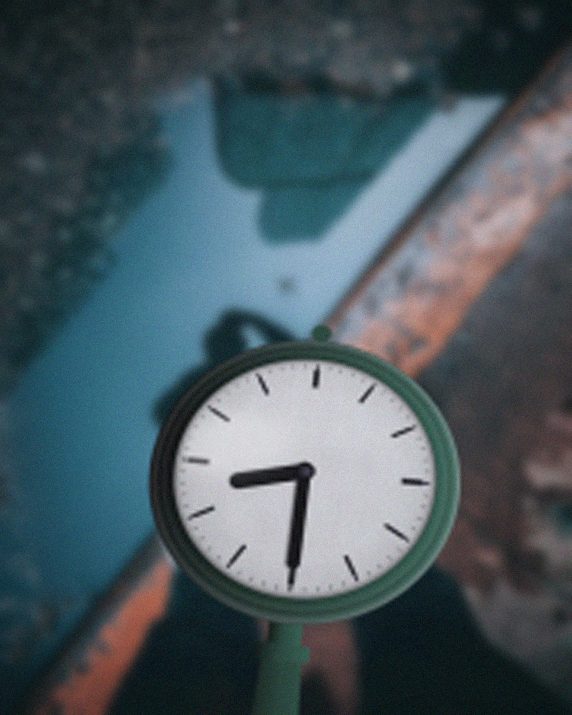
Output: 8h30
